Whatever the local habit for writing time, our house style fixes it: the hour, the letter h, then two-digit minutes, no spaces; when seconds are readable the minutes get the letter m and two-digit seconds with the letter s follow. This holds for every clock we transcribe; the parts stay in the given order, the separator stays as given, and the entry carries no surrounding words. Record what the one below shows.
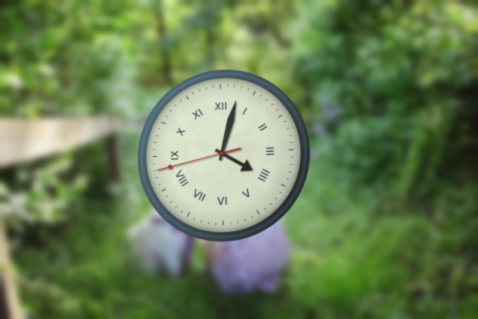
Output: 4h02m43s
